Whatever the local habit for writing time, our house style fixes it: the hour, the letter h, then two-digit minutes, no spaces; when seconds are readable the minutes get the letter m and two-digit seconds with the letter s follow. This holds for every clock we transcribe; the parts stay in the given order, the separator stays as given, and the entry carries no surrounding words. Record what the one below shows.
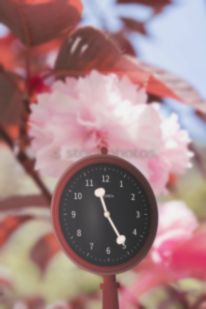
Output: 11h25
